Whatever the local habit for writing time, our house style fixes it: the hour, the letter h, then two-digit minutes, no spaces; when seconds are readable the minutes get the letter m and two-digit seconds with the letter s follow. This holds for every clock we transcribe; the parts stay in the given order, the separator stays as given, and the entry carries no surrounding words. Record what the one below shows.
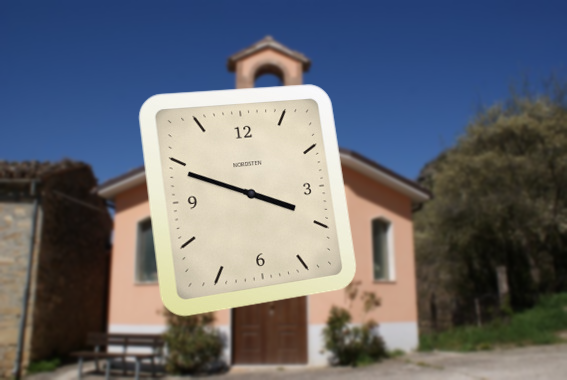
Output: 3h49
